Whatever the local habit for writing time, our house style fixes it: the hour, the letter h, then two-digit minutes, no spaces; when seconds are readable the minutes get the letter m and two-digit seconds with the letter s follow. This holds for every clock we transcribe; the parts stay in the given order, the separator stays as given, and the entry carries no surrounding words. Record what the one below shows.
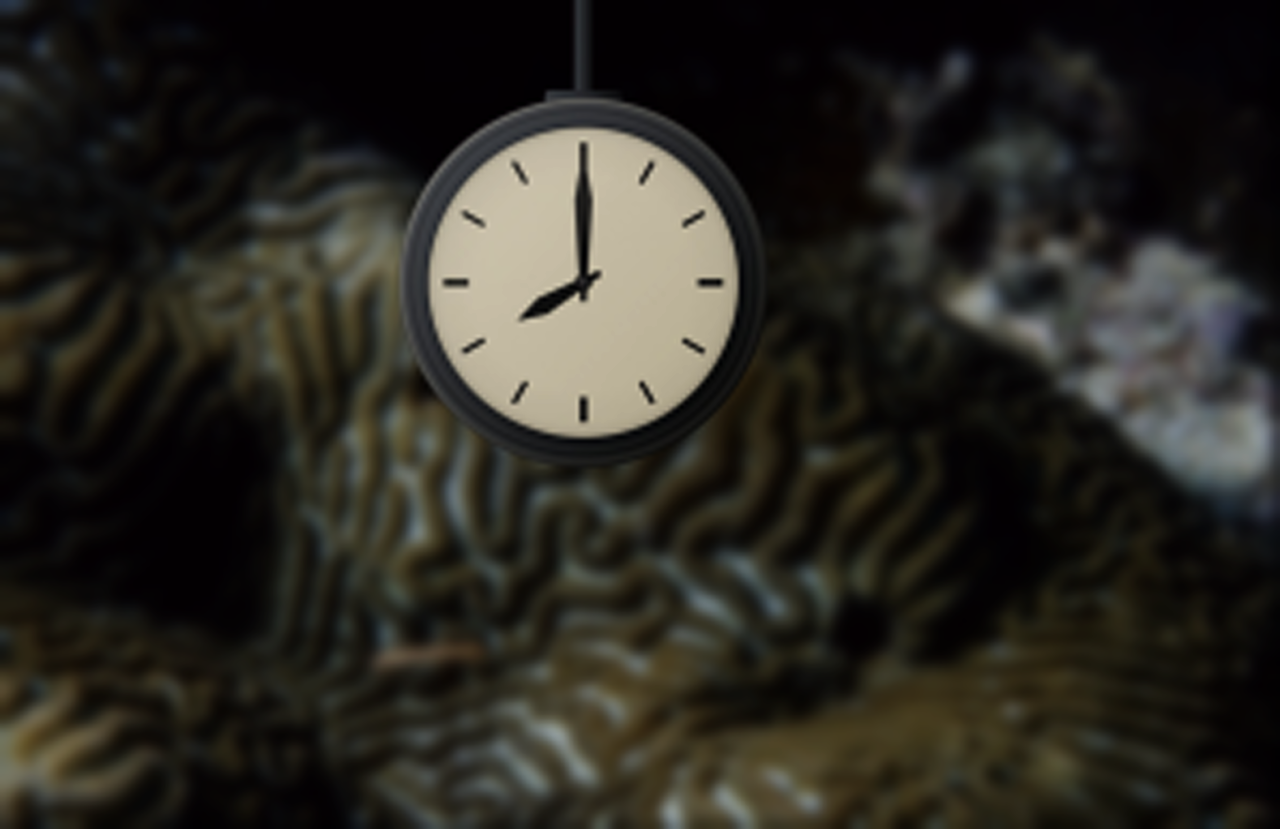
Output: 8h00
